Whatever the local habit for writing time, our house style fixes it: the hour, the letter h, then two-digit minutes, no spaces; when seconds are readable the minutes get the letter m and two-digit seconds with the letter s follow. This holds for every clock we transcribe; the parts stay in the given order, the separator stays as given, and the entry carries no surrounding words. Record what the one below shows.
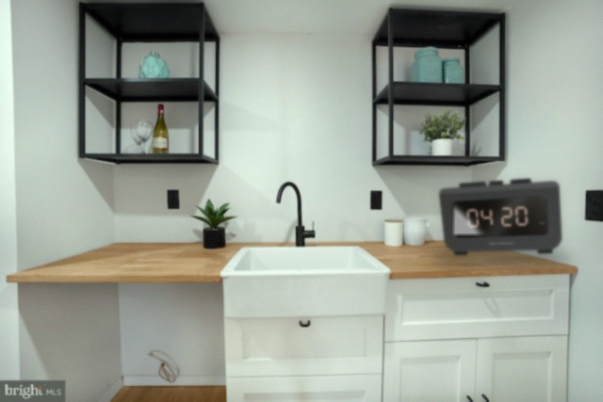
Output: 4h20
